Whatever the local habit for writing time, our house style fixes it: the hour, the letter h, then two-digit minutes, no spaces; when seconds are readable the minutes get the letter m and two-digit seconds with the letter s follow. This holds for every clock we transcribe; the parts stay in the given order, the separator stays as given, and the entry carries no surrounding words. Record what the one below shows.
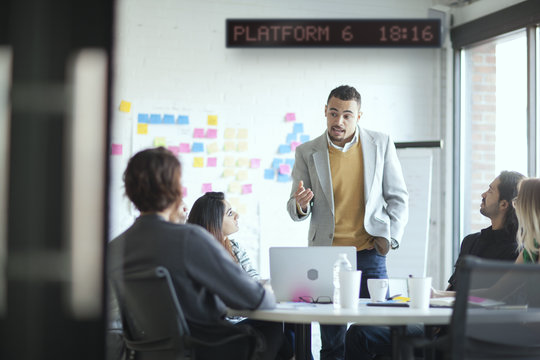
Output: 18h16
